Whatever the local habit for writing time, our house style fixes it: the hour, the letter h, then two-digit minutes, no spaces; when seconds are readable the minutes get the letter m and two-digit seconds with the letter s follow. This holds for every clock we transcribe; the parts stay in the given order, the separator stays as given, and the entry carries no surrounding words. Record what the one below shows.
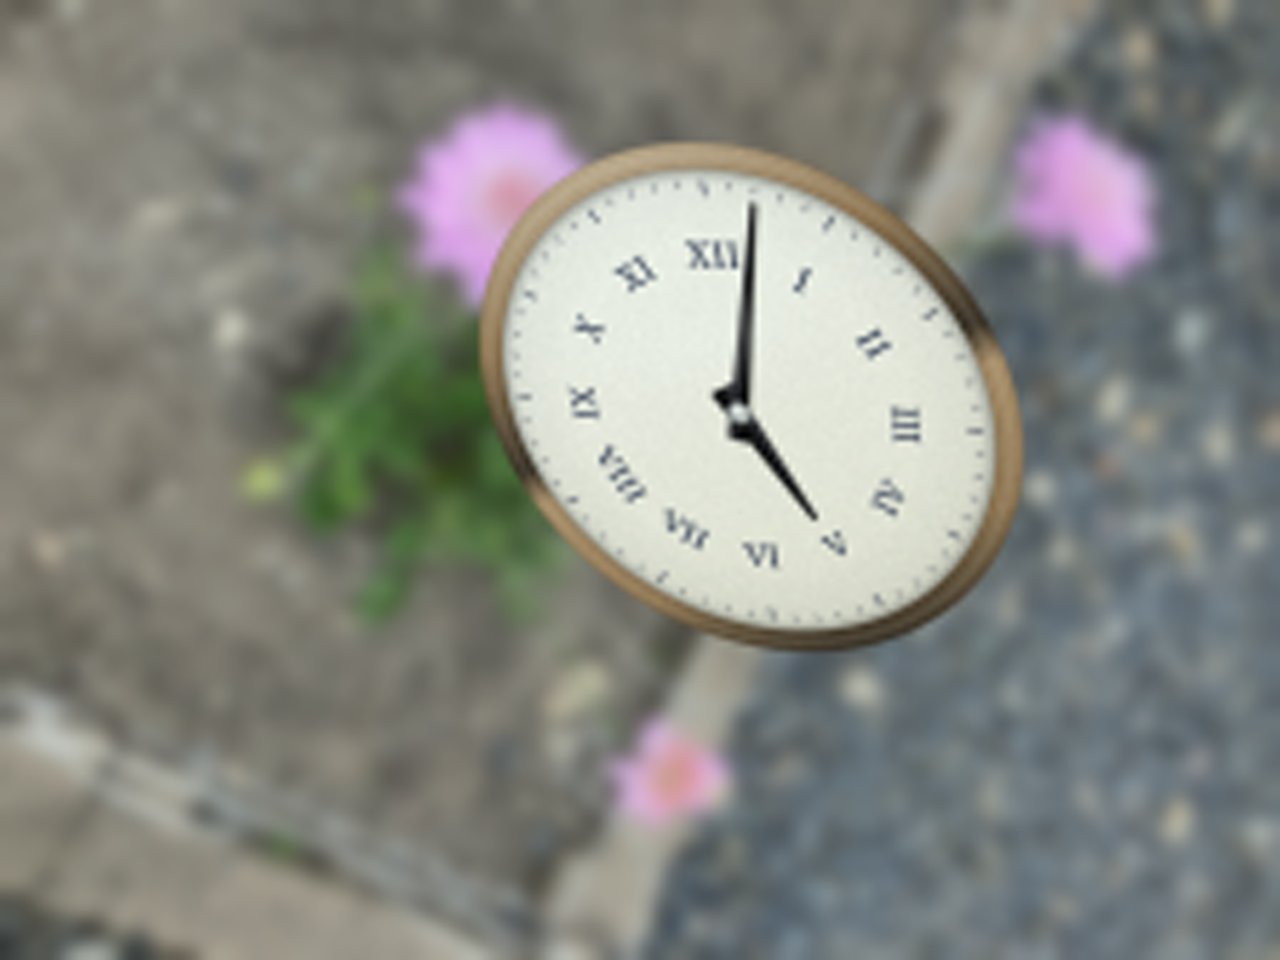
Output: 5h02
